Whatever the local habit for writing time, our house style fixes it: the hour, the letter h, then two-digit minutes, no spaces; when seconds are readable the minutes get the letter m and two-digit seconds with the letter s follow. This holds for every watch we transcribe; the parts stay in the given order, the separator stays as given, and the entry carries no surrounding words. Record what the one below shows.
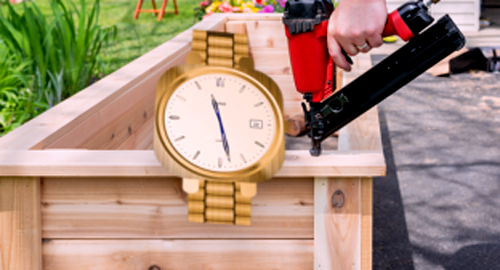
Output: 11h28
